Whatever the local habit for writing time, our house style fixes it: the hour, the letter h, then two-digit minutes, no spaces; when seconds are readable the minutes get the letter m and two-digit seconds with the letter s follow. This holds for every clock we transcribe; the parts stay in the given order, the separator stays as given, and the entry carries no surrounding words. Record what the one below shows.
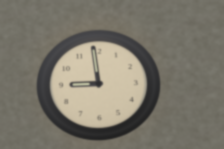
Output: 8h59
